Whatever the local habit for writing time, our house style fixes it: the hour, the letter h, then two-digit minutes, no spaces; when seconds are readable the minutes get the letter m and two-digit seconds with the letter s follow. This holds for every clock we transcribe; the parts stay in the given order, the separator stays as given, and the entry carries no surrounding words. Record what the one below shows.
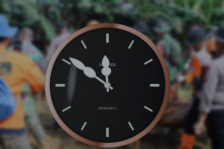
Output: 11h51
